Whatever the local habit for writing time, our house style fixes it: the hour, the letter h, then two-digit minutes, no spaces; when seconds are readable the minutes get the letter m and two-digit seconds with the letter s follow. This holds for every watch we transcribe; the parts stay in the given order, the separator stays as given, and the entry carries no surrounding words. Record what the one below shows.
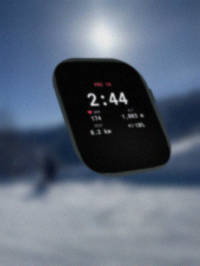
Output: 2h44
